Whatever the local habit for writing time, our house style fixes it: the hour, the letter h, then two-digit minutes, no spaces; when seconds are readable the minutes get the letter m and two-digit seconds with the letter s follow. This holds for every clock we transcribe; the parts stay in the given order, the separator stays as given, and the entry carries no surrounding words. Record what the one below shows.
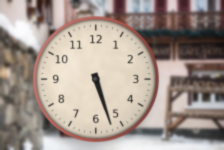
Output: 5h27
